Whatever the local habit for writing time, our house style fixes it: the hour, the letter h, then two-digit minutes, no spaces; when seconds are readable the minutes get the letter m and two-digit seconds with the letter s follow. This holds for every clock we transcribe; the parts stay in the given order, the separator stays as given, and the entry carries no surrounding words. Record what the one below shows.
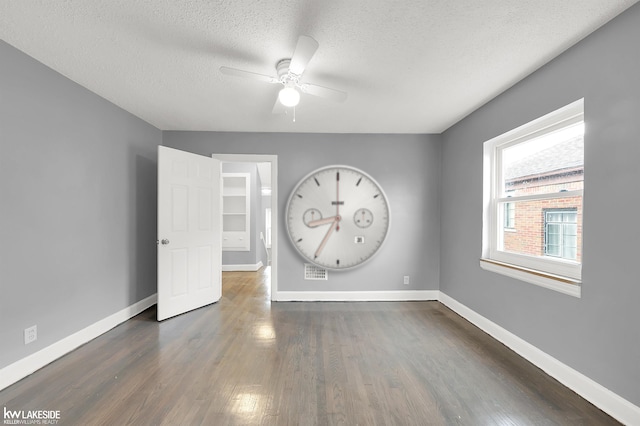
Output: 8h35
